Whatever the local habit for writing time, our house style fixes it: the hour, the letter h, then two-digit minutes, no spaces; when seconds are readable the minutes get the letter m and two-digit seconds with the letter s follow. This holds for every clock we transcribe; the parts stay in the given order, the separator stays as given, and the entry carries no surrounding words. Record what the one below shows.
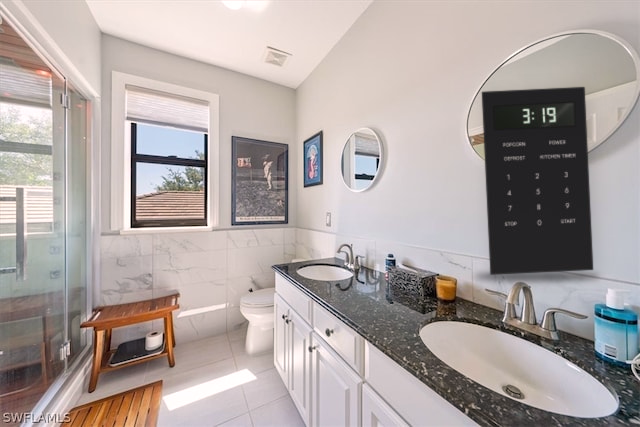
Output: 3h19
